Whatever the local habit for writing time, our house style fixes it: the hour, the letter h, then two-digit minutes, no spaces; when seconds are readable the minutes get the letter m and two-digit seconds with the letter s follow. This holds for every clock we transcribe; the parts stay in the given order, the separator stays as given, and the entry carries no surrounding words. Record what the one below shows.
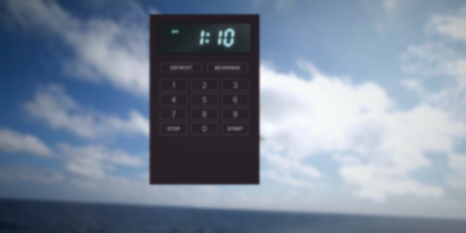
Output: 1h10
